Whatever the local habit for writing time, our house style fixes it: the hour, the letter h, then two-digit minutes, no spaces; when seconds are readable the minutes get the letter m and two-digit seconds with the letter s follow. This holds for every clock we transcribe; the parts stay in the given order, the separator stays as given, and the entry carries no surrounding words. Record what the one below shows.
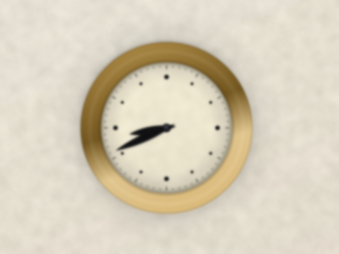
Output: 8h41
